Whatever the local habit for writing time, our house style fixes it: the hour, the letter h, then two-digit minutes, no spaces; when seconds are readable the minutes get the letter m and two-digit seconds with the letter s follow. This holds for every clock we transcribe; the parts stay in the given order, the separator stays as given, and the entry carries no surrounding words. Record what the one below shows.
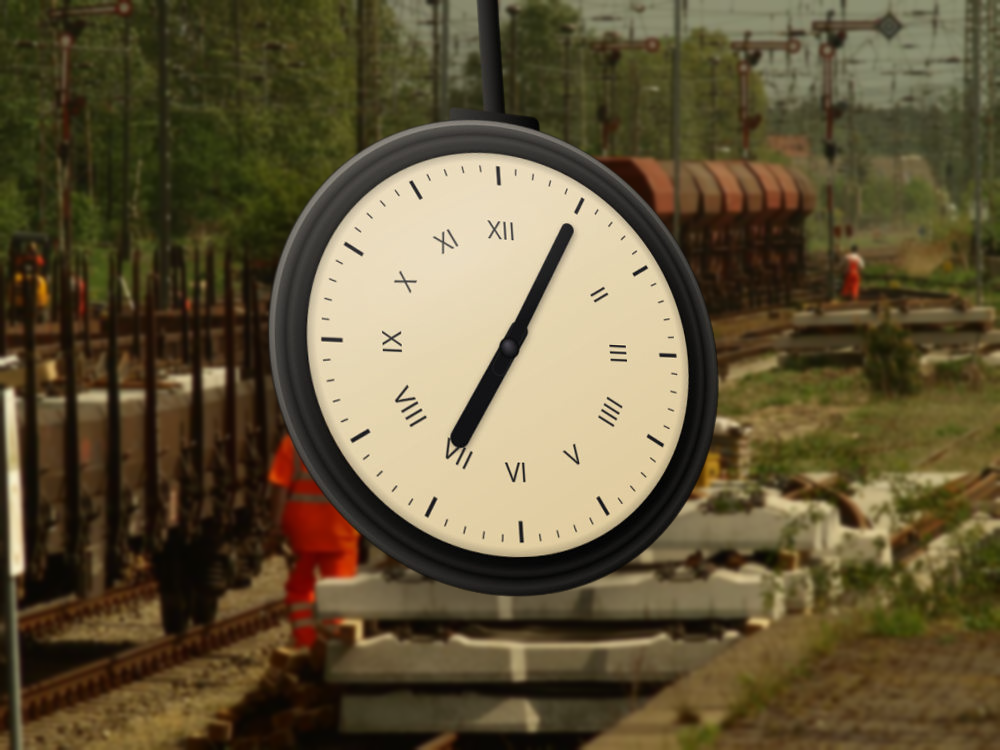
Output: 7h05
